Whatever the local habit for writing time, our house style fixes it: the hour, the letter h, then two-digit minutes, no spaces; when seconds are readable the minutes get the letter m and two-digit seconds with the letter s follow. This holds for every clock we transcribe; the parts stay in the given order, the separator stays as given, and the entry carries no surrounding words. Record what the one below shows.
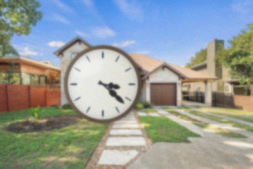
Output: 3h22
